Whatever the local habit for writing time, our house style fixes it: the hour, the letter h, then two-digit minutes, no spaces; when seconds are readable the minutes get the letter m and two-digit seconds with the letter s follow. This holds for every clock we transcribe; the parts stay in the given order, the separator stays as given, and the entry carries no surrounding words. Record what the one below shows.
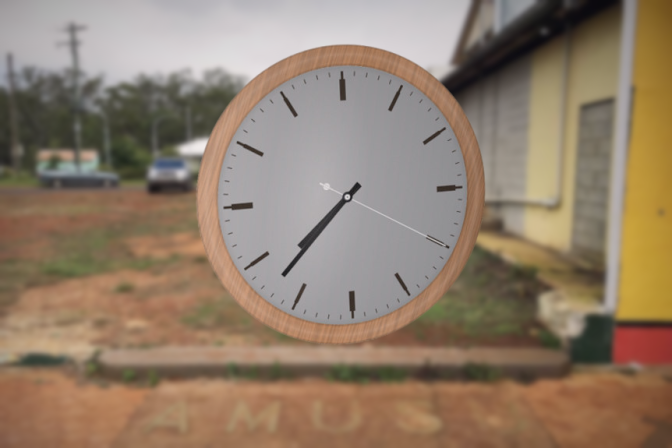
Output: 7h37m20s
